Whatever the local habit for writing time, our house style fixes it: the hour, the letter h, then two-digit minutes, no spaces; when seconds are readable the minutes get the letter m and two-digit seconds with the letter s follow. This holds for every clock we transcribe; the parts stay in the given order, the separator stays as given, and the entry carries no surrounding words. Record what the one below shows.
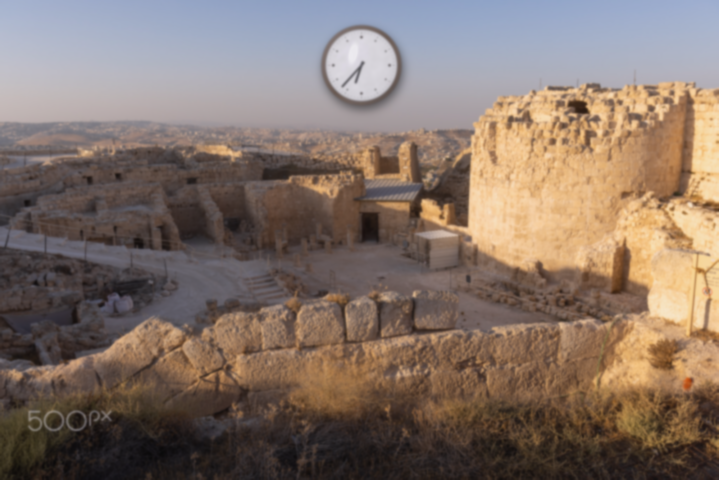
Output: 6h37
